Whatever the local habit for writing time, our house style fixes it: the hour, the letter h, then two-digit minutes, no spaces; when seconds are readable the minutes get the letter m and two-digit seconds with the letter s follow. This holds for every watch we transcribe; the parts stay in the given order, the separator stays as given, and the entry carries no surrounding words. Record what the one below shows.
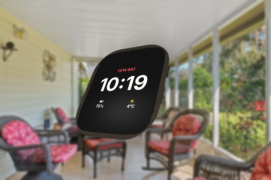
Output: 10h19
